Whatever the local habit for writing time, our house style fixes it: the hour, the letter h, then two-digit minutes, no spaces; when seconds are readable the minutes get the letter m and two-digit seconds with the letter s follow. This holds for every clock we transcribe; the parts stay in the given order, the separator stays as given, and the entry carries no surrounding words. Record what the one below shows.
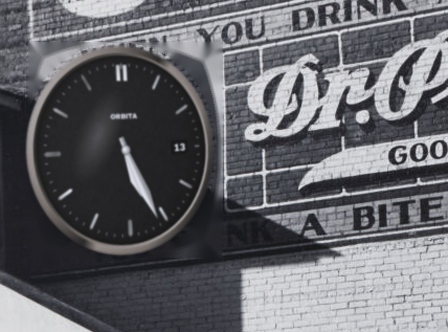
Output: 5h26
